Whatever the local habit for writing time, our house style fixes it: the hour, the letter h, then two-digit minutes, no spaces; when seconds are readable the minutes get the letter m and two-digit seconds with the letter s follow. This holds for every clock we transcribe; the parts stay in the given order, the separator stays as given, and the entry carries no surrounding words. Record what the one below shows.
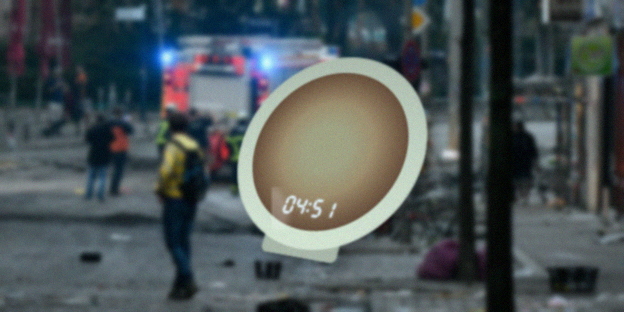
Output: 4h51
